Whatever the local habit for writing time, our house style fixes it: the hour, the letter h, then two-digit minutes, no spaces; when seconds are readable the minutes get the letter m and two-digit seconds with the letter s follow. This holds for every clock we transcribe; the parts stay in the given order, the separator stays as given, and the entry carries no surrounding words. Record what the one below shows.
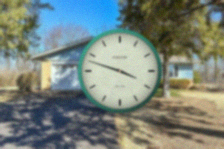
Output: 3h48
